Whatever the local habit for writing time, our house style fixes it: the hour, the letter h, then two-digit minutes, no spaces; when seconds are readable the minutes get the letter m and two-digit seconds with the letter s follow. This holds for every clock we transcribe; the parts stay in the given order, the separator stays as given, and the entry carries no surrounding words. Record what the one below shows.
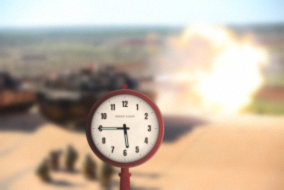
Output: 5h45
